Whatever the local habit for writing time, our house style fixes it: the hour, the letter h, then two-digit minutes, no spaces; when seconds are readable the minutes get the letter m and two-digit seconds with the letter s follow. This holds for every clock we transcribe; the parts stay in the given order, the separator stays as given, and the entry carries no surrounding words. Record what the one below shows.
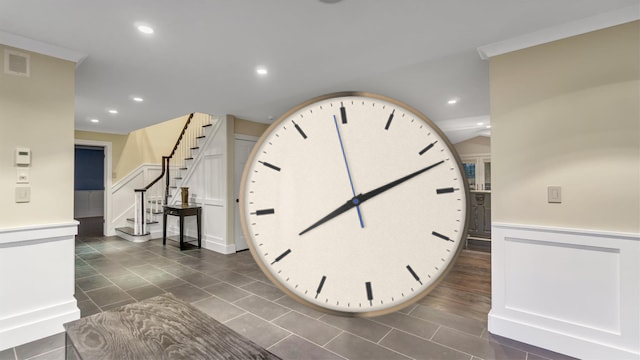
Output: 8h11m59s
